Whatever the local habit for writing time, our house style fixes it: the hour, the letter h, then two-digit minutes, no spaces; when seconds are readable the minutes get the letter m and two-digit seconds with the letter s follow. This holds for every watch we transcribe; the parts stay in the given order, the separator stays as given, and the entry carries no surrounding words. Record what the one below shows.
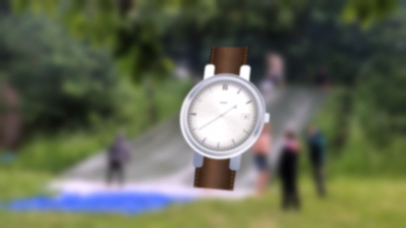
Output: 1h39
